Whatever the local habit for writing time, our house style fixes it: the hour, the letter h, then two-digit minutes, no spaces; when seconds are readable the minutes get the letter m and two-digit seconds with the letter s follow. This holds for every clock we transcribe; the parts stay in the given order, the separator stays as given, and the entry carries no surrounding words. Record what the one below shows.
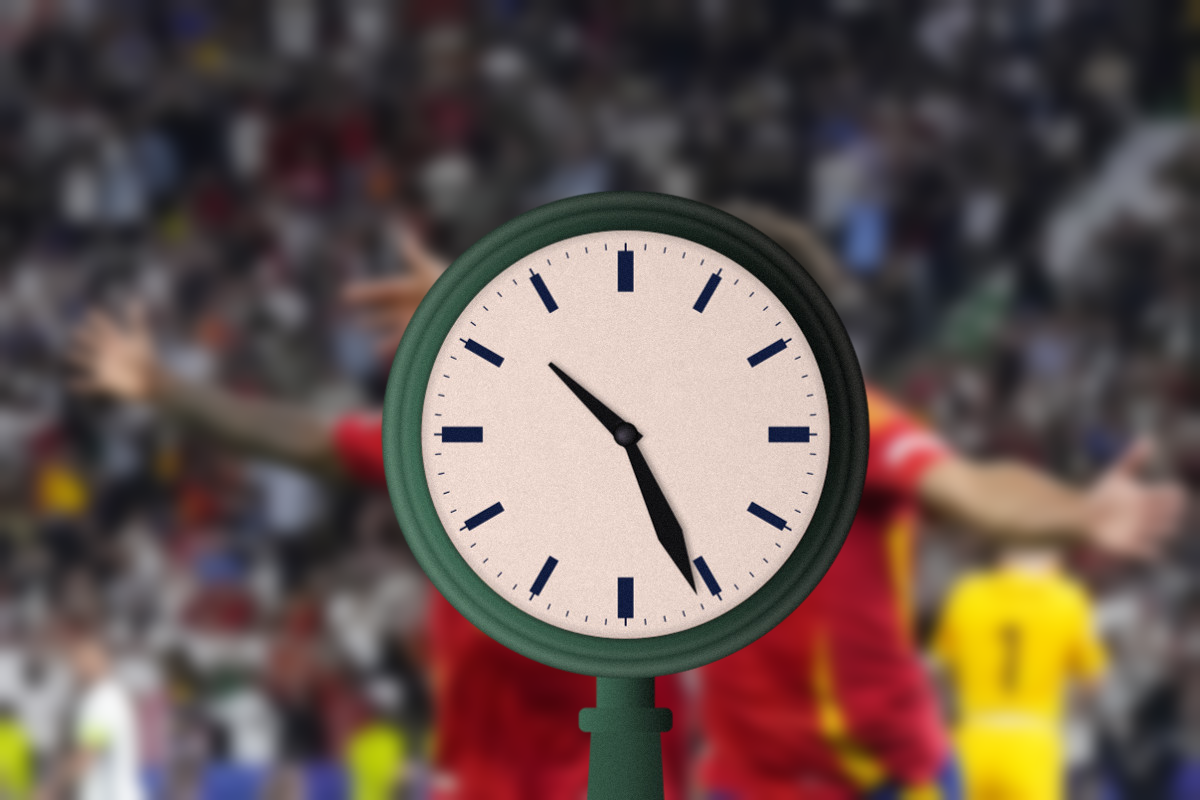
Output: 10h26
